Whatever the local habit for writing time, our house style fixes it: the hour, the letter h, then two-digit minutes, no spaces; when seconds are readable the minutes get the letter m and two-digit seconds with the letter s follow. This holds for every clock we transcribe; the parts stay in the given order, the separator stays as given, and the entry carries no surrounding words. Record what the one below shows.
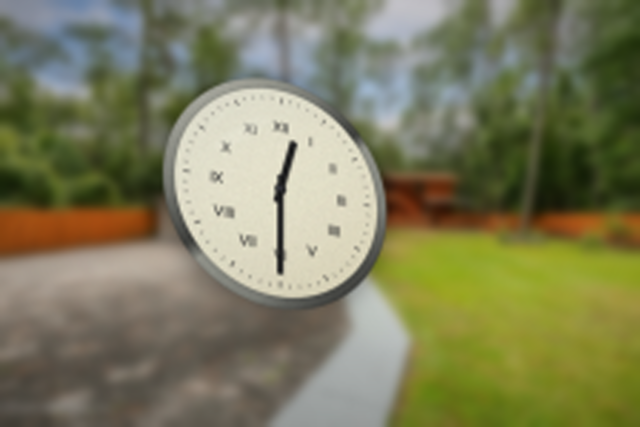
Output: 12h30
